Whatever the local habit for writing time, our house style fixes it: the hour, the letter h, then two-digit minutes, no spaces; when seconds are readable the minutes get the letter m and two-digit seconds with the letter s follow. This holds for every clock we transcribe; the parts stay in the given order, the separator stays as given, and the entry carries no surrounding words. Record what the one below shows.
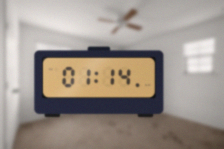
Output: 1h14
